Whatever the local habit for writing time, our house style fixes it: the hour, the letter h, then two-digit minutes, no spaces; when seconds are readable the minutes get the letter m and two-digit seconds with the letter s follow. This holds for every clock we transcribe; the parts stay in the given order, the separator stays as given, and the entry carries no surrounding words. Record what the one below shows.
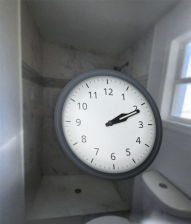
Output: 2h11
